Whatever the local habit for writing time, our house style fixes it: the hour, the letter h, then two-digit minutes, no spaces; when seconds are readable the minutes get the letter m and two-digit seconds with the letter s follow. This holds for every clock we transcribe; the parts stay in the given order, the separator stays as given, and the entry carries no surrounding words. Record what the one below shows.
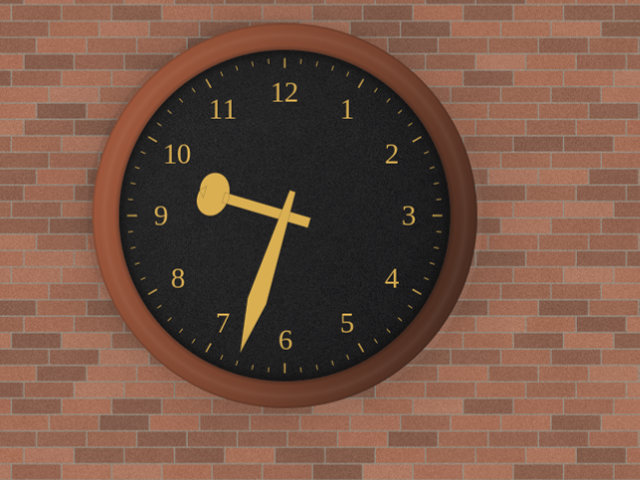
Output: 9h33
